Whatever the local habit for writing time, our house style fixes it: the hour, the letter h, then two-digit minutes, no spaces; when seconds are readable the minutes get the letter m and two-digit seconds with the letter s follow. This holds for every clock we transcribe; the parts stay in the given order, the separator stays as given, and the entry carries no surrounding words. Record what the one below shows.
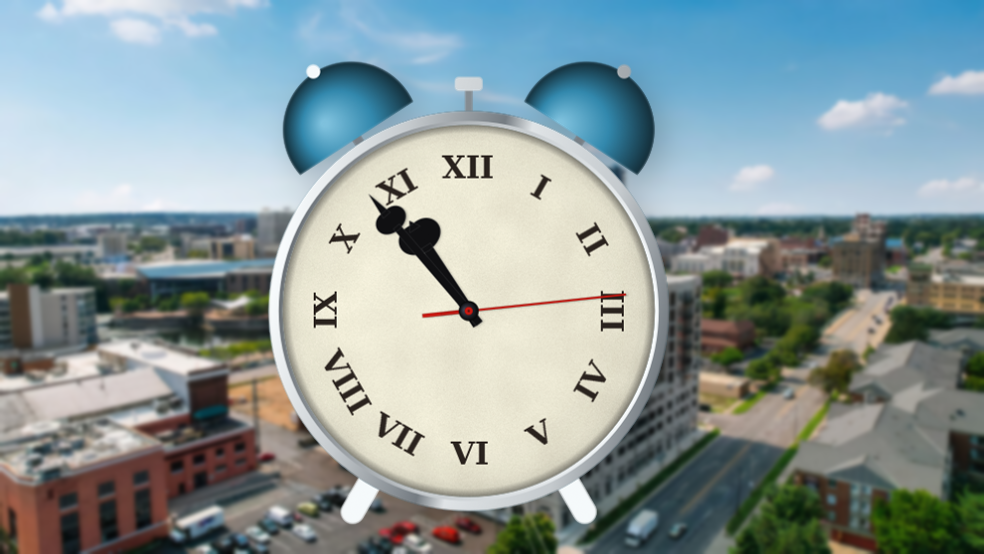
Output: 10h53m14s
